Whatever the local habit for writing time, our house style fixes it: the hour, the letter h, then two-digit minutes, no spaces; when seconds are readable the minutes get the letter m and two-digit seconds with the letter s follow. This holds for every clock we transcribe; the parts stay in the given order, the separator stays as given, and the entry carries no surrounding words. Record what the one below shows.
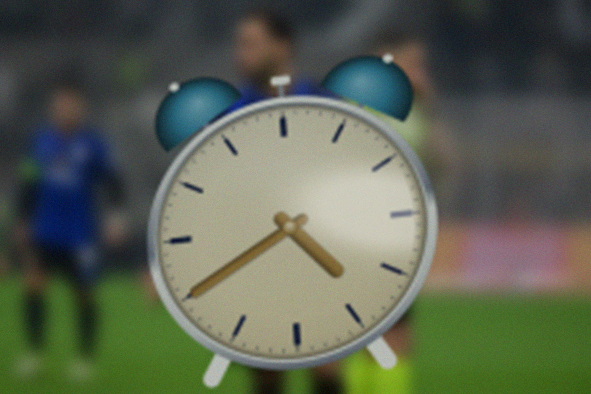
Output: 4h40
